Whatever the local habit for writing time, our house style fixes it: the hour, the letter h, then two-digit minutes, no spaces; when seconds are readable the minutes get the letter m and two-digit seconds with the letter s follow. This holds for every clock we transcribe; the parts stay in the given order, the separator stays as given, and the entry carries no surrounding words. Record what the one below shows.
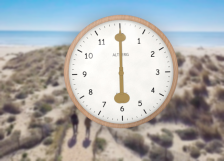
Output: 6h00
